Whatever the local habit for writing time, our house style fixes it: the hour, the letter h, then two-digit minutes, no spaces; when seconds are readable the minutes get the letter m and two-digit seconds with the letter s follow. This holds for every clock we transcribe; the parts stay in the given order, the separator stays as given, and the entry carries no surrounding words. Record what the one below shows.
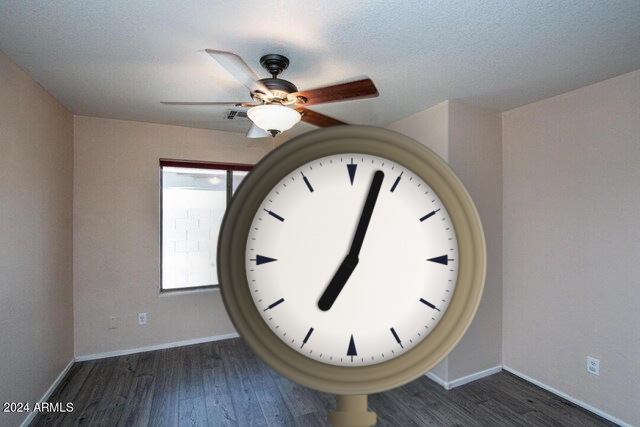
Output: 7h03
